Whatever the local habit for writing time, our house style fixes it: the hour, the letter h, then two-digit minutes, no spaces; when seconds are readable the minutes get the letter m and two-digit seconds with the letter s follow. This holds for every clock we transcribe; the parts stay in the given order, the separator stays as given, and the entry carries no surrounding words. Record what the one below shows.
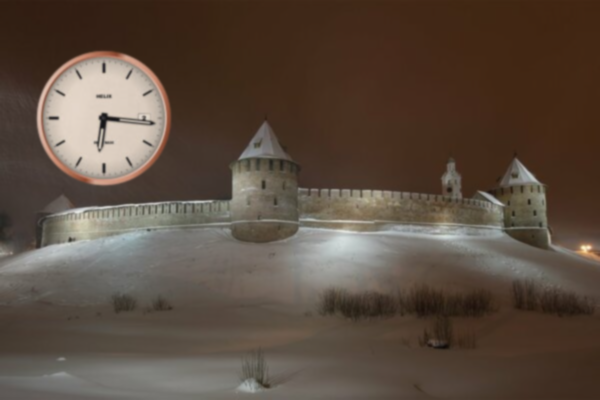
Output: 6h16
